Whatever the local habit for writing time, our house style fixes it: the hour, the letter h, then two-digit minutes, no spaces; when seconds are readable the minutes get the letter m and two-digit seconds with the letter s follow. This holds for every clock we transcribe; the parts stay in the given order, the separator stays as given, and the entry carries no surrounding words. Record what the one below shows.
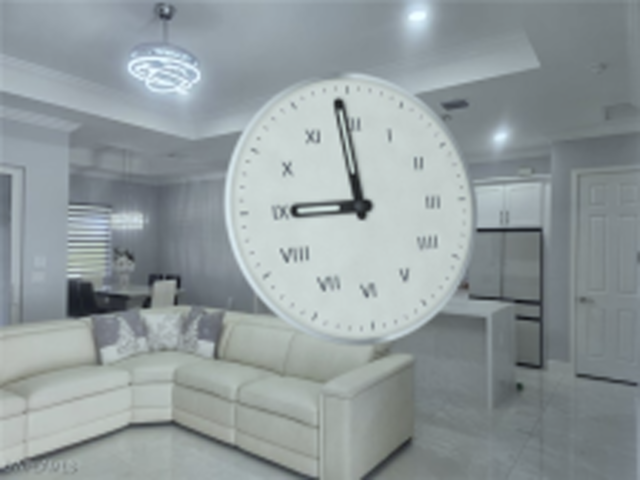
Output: 8h59
